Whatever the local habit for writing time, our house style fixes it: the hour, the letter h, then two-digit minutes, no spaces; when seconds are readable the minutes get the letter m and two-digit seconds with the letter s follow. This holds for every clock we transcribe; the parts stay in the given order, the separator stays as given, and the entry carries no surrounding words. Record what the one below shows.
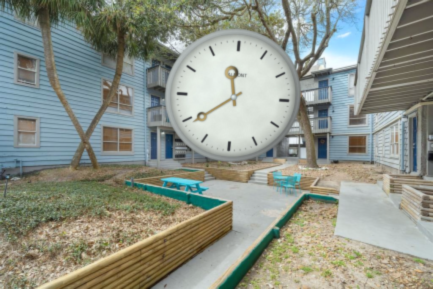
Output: 11h39
